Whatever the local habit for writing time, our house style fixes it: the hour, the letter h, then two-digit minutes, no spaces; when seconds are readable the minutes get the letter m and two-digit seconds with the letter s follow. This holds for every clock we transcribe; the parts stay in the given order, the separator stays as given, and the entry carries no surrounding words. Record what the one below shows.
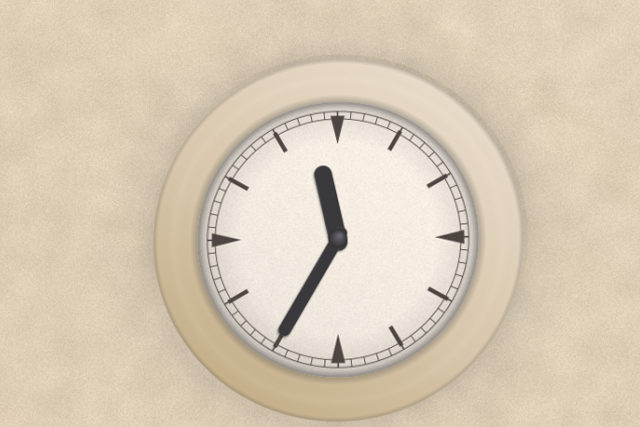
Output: 11h35
